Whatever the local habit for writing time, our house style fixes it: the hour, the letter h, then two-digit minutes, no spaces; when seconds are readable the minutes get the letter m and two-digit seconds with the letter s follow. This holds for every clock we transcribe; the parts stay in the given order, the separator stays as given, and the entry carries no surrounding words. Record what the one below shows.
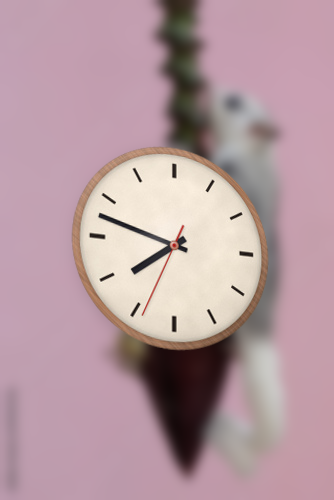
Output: 7h47m34s
